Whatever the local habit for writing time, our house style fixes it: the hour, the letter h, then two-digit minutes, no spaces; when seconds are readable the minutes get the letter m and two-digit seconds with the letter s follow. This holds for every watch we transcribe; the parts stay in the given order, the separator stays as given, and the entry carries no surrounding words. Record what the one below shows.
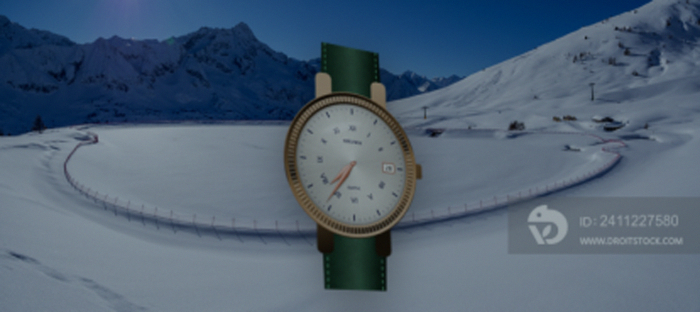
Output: 7h36
